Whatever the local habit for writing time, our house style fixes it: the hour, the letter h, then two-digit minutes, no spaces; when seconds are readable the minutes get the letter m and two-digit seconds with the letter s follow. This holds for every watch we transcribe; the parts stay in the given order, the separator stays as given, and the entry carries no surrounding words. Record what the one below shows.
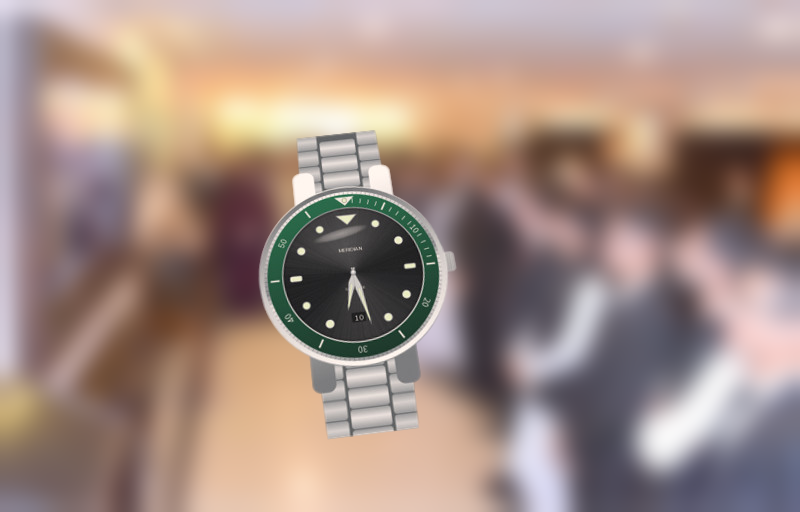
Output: 6h28
